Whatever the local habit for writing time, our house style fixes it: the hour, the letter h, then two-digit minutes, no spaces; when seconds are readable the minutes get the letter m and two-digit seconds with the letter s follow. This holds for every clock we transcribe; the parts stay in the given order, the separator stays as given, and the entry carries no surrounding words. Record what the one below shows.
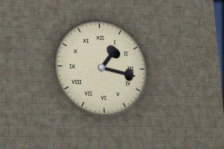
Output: 1h17
